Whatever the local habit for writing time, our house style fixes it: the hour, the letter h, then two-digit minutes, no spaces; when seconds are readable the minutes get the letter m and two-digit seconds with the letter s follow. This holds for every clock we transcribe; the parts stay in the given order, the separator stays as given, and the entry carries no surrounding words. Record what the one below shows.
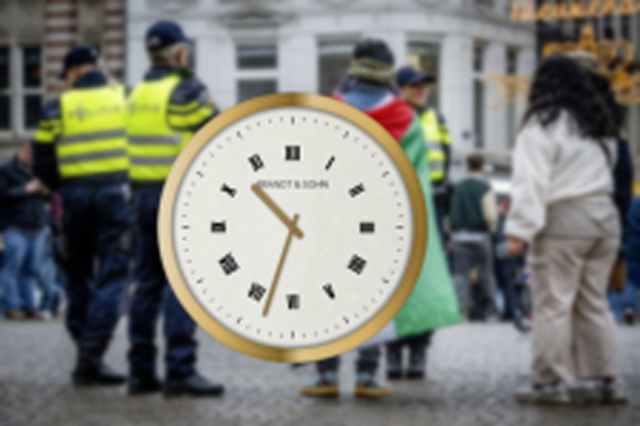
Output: 10h33
